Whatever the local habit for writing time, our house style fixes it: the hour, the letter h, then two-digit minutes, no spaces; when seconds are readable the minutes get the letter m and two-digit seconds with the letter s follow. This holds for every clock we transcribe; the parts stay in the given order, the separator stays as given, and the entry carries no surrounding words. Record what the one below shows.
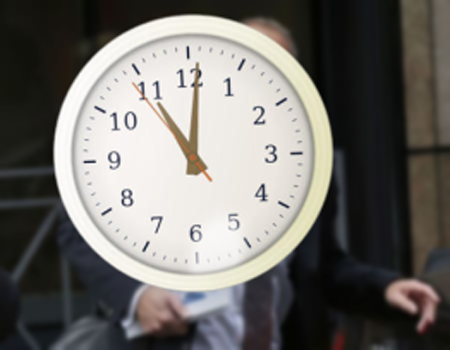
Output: 11h00m54s
